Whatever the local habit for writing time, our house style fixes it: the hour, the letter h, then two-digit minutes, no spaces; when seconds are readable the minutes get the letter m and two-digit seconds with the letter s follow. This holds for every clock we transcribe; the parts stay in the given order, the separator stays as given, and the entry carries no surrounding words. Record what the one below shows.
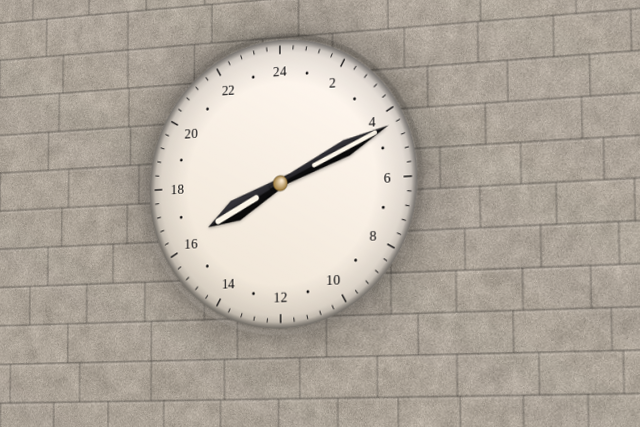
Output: 16h11
